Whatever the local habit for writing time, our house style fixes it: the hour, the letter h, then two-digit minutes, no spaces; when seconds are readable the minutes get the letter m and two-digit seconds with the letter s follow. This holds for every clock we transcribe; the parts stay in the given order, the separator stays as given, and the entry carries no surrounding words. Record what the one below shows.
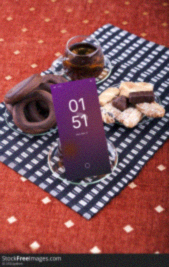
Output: 1h51
